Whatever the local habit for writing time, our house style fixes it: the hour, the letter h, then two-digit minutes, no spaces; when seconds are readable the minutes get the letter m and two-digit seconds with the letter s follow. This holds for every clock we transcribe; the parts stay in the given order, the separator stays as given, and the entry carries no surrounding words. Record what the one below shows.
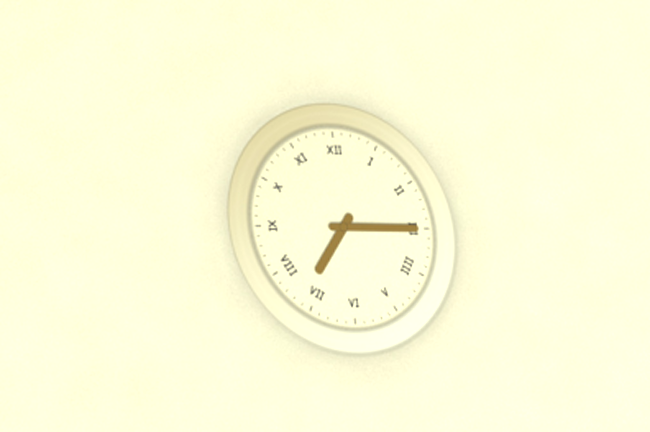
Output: 7h15
